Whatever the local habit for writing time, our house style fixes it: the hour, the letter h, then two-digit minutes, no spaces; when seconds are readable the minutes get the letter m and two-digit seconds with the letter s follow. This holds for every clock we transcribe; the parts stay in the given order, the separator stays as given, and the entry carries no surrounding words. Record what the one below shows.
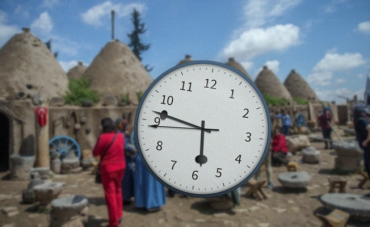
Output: 5h46m44s
